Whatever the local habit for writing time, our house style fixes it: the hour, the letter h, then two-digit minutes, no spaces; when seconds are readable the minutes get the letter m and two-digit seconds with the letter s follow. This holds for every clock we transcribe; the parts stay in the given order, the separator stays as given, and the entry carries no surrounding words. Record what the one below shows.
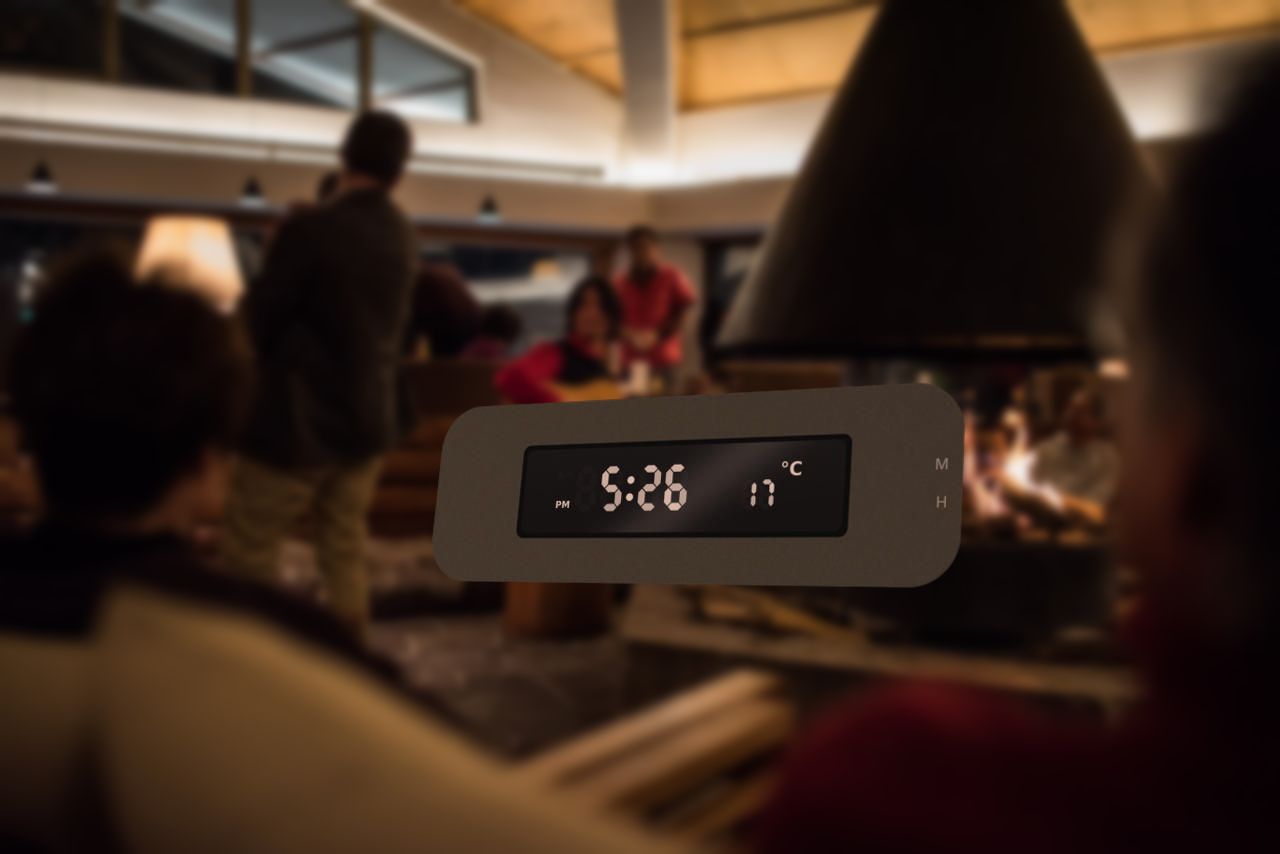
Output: 5h26
